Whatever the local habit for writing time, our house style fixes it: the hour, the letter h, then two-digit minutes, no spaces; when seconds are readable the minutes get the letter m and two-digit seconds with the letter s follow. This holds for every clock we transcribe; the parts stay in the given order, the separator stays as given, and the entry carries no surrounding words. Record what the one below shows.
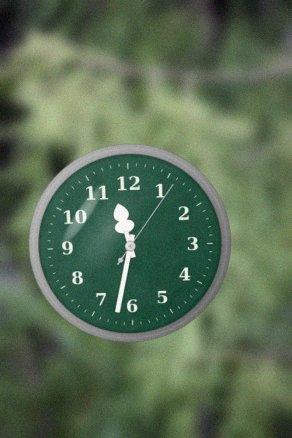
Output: 11h32m06s
